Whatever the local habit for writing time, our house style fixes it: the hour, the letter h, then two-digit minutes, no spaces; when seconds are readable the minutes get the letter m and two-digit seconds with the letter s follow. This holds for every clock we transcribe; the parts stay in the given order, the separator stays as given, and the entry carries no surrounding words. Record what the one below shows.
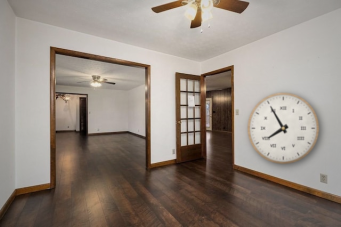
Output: 7h55
